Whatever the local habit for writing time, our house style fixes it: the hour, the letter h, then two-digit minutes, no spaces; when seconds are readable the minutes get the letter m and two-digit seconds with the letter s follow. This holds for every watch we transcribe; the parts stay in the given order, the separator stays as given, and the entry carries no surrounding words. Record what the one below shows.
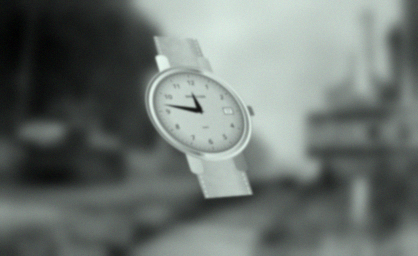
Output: 11h47
